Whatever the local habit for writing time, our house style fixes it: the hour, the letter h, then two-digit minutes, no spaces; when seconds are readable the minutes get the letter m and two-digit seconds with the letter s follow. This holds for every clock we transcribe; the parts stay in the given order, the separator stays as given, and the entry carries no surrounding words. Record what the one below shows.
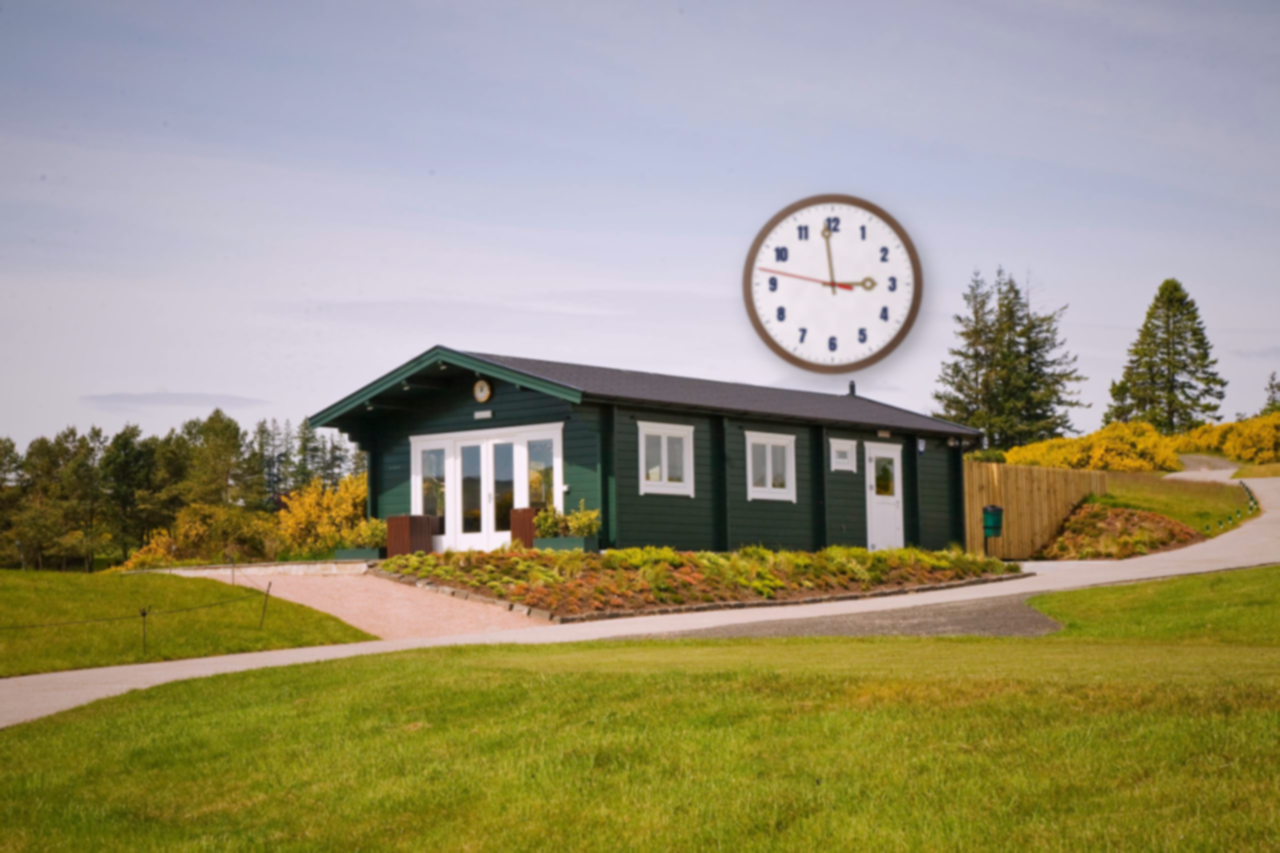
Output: 2h58m47s
